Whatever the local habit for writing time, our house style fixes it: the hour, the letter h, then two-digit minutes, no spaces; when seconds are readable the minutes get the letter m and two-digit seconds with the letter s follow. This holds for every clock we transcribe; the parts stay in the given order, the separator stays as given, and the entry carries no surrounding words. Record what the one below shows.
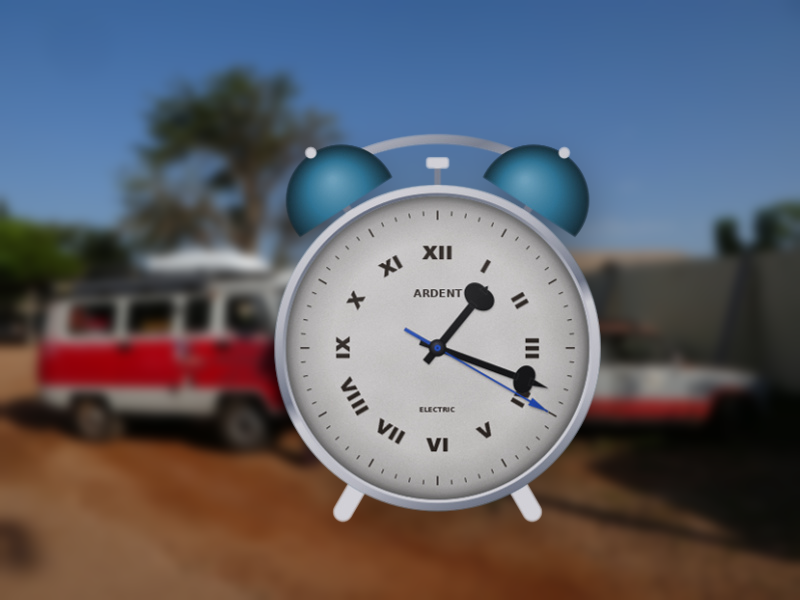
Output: 1h18m20s
